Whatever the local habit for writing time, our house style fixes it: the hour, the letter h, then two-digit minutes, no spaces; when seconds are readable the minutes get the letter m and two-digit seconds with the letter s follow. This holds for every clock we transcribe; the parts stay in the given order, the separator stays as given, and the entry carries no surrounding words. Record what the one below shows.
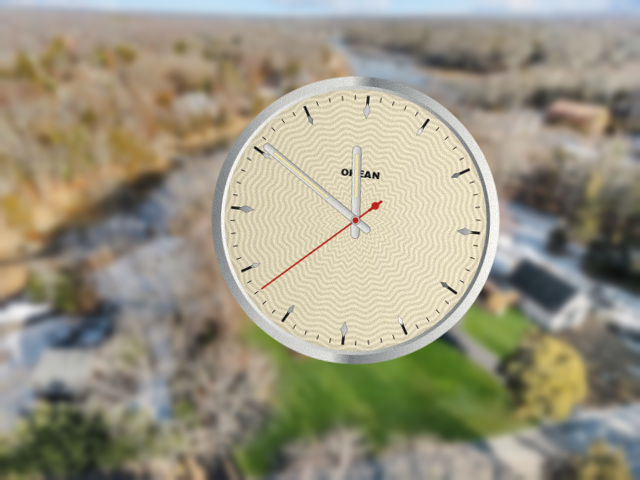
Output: 11h50m38s
